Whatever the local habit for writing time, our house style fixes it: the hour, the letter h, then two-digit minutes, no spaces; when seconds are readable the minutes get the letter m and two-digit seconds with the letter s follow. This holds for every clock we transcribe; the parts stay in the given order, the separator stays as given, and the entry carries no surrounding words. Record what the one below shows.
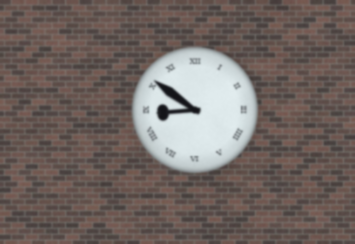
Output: 8h51
